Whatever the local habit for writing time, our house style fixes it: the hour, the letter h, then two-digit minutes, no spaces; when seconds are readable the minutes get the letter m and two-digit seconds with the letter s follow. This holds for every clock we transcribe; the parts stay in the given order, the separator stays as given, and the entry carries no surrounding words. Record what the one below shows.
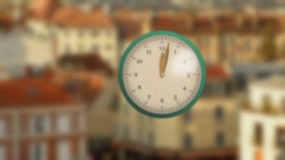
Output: 12h02
